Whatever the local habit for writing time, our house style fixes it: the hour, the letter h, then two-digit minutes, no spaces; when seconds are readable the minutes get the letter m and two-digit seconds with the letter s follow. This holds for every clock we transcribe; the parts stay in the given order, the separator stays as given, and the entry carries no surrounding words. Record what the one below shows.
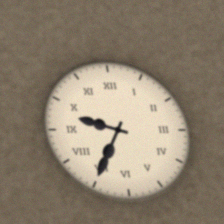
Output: 9h35
